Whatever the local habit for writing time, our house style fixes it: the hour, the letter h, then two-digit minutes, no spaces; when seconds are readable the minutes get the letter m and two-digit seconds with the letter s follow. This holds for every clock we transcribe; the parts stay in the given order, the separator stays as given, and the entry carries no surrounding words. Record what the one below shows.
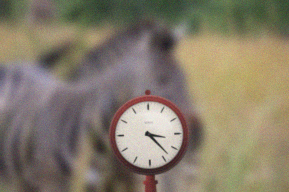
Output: 3h23
